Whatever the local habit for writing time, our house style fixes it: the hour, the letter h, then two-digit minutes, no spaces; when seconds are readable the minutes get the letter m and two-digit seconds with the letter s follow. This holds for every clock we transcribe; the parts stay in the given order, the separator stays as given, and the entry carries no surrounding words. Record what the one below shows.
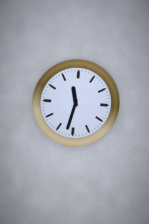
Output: 11h32
